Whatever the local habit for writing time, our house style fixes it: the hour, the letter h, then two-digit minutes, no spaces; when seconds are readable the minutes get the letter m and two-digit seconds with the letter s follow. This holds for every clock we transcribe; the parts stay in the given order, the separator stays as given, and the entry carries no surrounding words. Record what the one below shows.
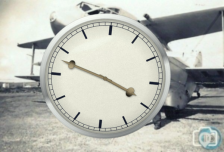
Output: 3h48
